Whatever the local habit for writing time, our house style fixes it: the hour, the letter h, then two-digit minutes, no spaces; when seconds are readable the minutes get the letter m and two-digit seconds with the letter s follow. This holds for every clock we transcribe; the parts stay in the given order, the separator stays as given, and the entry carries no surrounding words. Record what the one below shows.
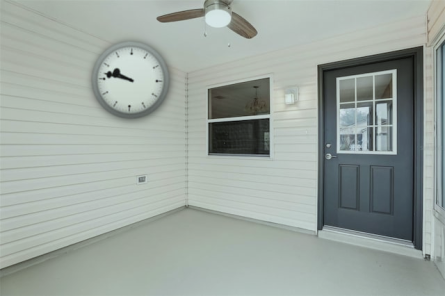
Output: 9h47
